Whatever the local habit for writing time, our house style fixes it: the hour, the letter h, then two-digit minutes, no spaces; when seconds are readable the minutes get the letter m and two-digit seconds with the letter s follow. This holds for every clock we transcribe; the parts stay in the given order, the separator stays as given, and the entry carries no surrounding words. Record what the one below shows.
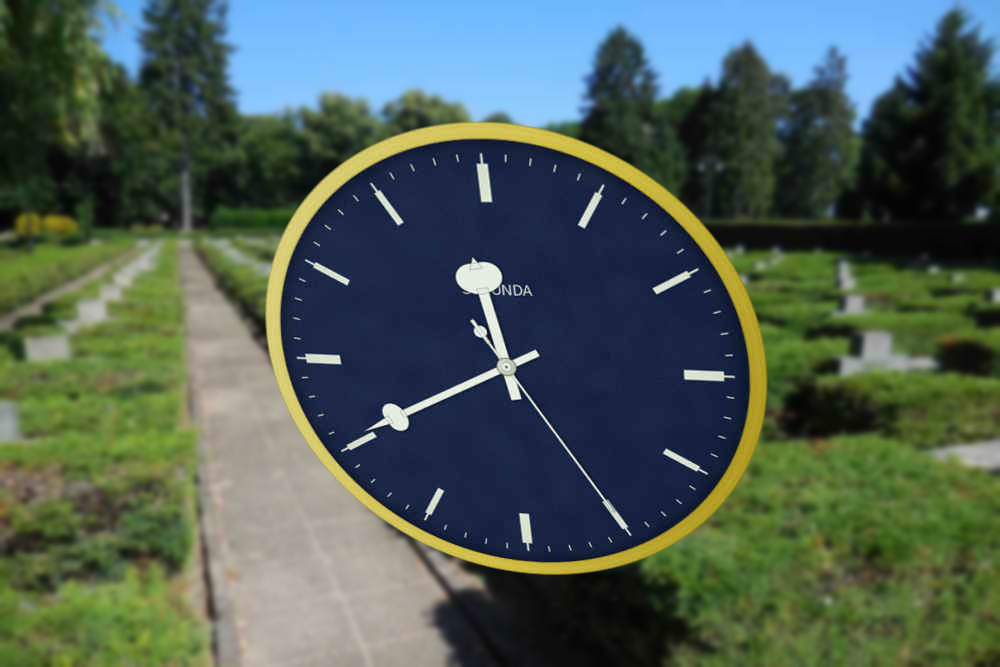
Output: 11h40m25s
